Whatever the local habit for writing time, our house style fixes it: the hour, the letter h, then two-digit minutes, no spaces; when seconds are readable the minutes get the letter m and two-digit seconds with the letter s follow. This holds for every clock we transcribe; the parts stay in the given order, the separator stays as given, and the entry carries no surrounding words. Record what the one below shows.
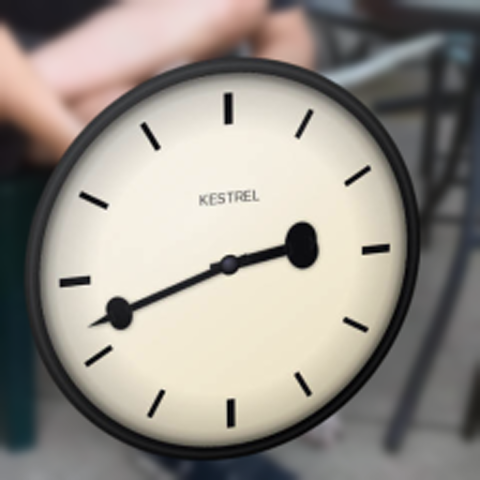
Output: 2h42
